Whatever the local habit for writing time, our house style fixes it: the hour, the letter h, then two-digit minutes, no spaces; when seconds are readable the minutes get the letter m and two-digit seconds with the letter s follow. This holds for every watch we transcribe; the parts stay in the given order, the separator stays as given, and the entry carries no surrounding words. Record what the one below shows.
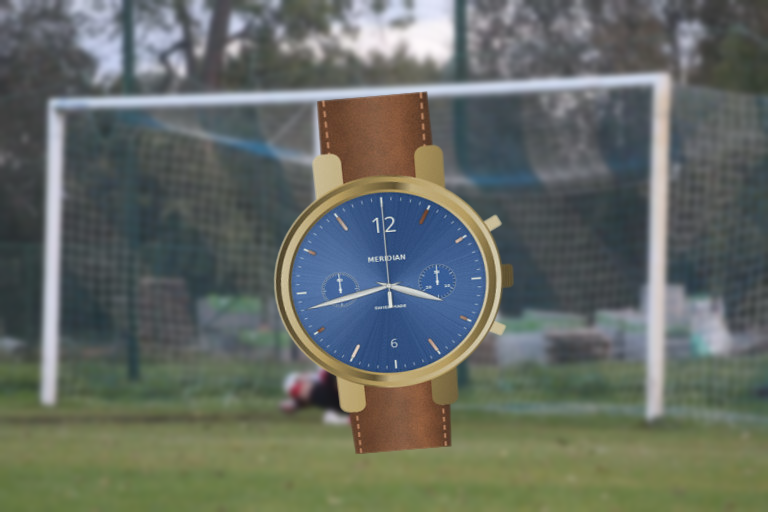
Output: 3h43
